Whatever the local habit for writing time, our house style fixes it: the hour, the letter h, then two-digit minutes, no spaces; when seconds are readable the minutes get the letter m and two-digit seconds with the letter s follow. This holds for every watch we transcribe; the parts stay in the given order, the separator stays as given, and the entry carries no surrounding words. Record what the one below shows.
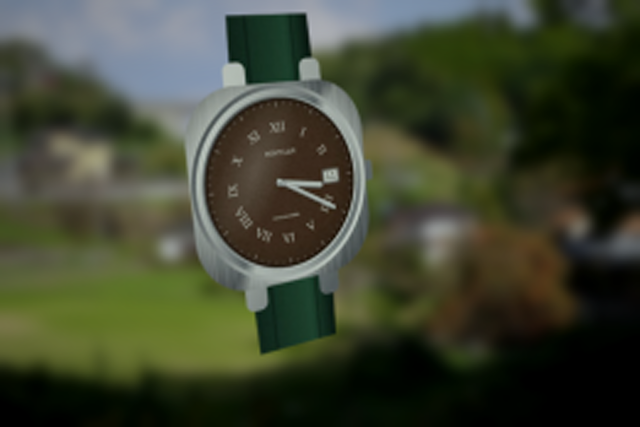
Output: 3h20
